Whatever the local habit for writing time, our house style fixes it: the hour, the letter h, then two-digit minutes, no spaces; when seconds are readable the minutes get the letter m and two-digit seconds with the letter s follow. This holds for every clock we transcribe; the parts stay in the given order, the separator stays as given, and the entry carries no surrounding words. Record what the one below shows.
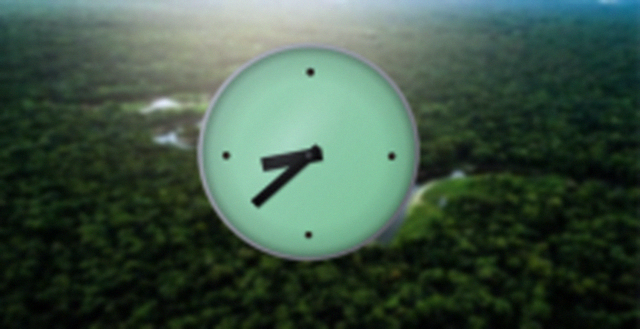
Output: 8h38
